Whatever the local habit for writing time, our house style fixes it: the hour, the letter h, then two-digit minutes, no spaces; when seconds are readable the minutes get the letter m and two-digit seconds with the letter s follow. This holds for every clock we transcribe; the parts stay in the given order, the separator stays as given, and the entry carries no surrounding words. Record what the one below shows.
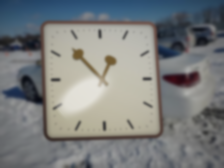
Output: 12h53
